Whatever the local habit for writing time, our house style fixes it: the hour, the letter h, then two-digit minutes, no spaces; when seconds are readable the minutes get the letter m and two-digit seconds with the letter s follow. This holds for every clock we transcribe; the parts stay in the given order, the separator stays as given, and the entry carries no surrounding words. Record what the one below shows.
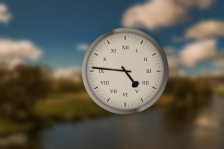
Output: 4h46
